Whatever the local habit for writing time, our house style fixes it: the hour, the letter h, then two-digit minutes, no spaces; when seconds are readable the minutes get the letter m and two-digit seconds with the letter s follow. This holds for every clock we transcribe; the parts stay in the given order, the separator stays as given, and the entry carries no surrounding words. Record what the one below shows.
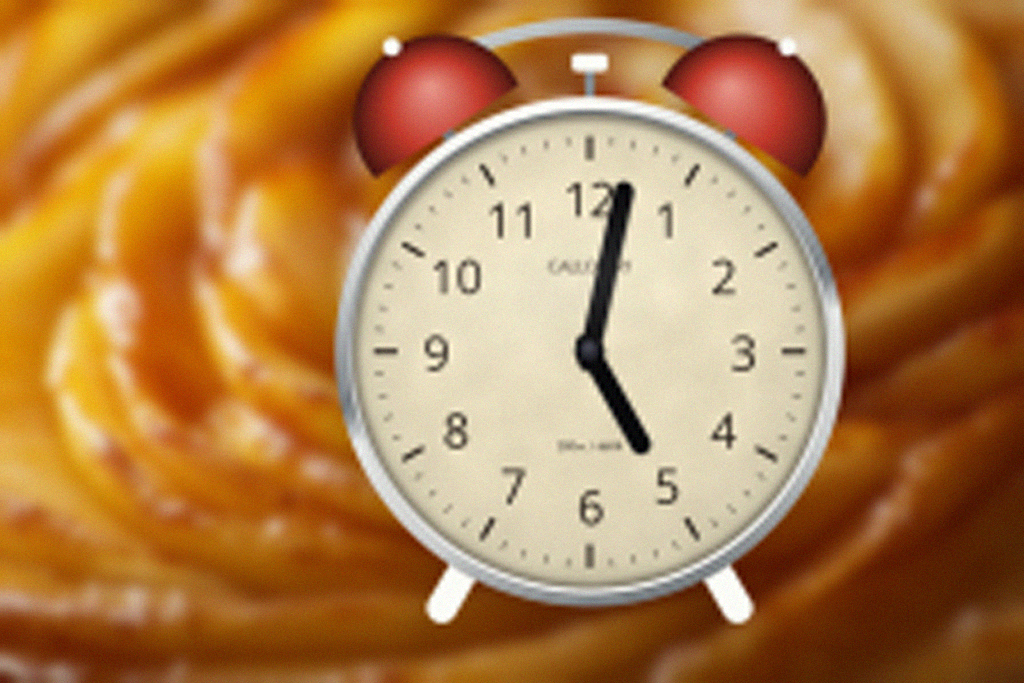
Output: 5h02
